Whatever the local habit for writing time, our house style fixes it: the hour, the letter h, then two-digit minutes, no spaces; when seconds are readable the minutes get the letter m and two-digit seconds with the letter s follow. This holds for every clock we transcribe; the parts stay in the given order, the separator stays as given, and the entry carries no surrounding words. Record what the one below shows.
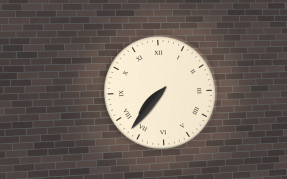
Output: 7h37
